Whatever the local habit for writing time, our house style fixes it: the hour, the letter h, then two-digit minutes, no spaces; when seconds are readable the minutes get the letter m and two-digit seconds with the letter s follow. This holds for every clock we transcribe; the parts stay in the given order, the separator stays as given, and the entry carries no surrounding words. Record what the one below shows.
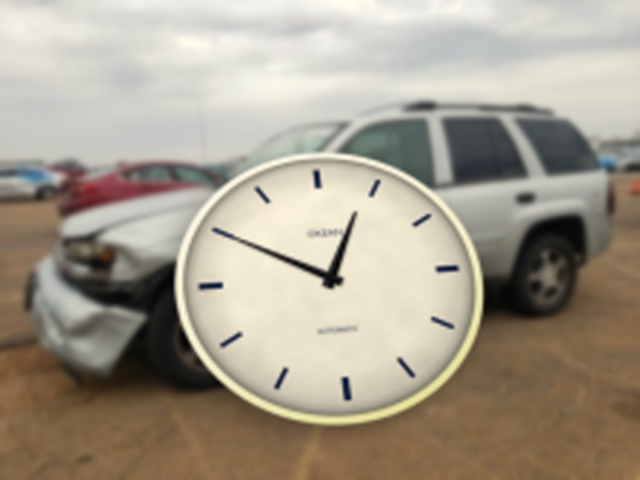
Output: 12h50
